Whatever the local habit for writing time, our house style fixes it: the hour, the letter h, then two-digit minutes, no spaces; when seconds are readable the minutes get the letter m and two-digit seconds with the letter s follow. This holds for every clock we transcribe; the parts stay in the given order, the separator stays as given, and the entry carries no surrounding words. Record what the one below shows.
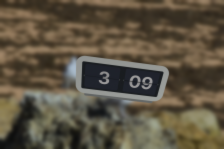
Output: 3h09
